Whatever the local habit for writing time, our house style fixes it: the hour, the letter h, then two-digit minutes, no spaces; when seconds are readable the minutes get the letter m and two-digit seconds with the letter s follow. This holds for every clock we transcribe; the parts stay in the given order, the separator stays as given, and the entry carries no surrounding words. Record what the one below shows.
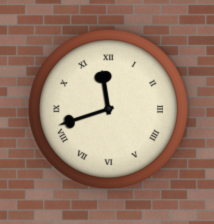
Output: 11h42
